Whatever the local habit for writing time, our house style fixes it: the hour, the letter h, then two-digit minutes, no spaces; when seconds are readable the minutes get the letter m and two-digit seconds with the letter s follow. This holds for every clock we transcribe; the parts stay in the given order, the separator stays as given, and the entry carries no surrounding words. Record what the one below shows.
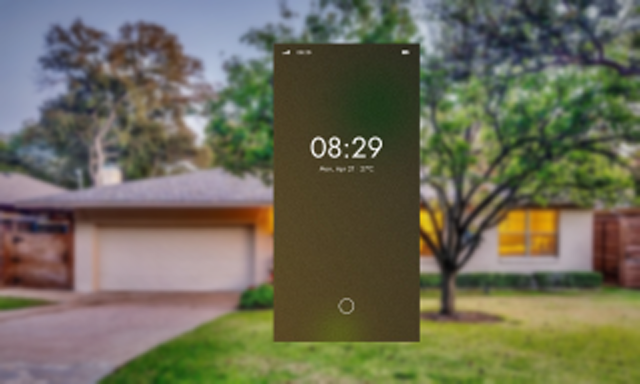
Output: 8h29
